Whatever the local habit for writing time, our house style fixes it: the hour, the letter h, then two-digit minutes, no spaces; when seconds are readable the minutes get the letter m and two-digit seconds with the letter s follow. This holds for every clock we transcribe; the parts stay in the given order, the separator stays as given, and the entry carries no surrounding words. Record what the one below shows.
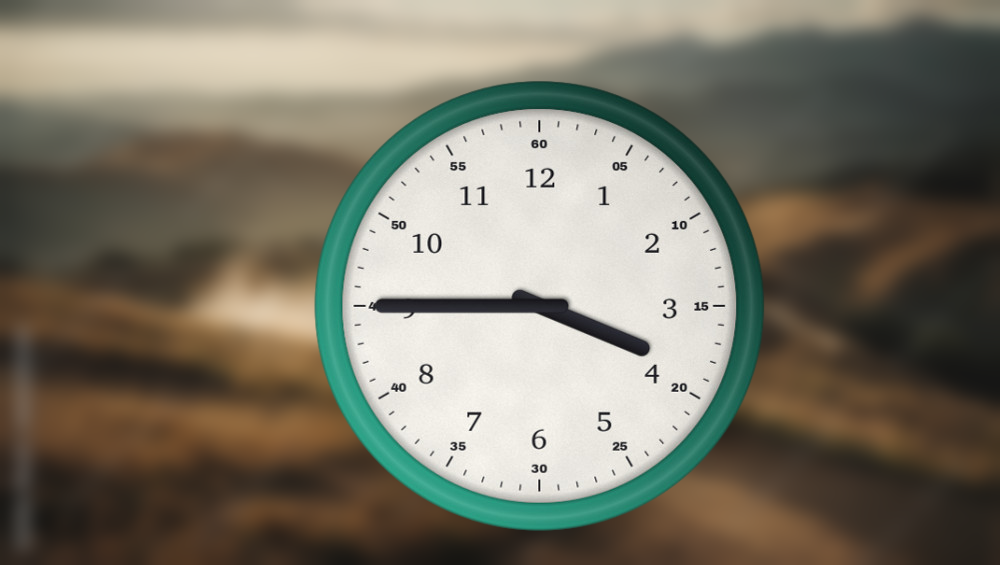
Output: 3h45
